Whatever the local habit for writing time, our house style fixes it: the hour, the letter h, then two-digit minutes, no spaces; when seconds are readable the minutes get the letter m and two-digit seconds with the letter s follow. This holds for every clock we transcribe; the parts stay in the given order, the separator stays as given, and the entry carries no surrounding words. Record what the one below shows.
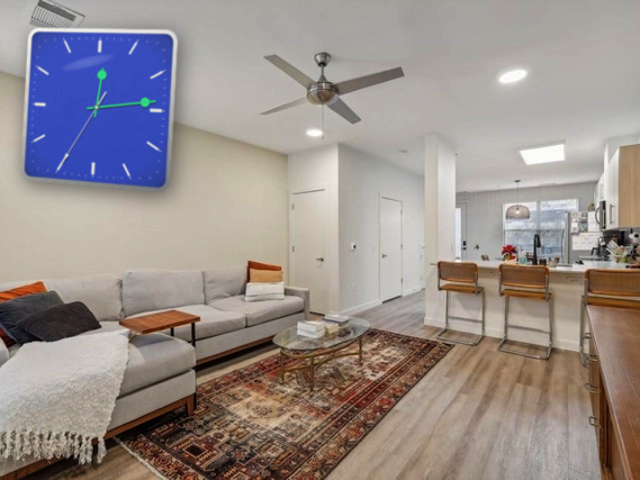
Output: 12h13m35s
